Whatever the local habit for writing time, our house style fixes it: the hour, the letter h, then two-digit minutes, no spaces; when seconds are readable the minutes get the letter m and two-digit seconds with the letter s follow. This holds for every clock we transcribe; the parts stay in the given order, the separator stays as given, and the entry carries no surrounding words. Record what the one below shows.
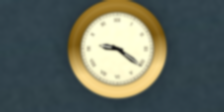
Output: 9h21
